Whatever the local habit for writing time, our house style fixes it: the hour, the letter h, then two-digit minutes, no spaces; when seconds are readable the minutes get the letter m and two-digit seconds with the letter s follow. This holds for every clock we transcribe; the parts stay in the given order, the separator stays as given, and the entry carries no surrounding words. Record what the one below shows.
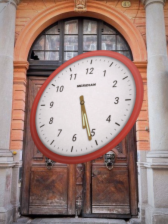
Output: 5h26
